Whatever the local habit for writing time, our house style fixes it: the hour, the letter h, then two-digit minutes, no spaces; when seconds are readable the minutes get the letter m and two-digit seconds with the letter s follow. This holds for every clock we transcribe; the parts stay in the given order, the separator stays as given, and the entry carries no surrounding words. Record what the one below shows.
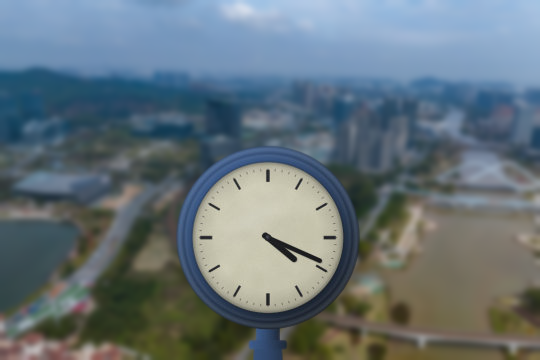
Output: 4h19
